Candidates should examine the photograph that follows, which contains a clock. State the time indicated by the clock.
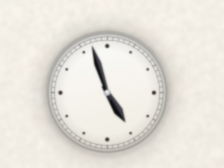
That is 4:57
